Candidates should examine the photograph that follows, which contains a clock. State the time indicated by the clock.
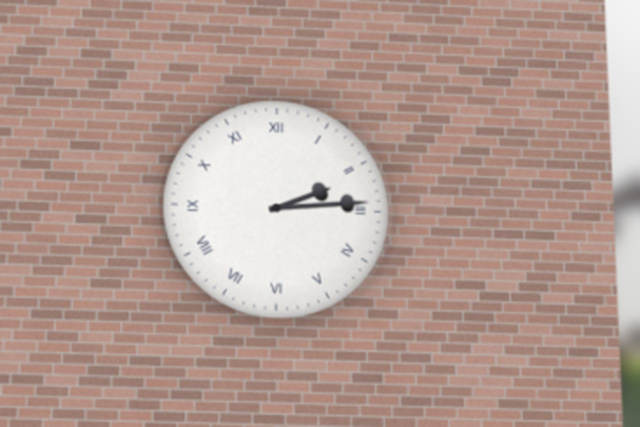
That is 2:14
